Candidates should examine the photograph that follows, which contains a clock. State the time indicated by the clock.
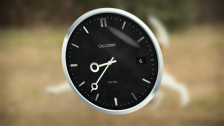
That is 8:37
